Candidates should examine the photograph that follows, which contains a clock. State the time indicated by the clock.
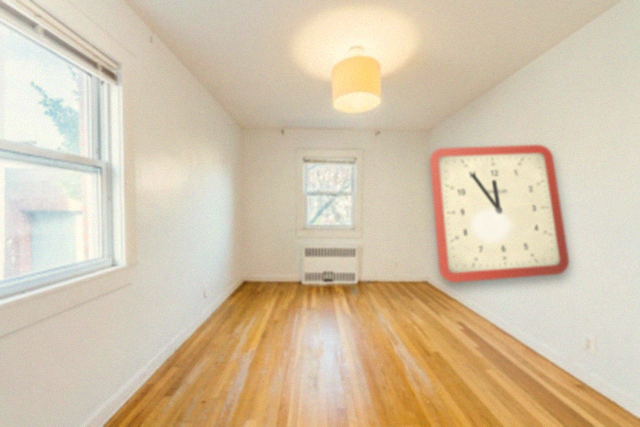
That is 11:55
